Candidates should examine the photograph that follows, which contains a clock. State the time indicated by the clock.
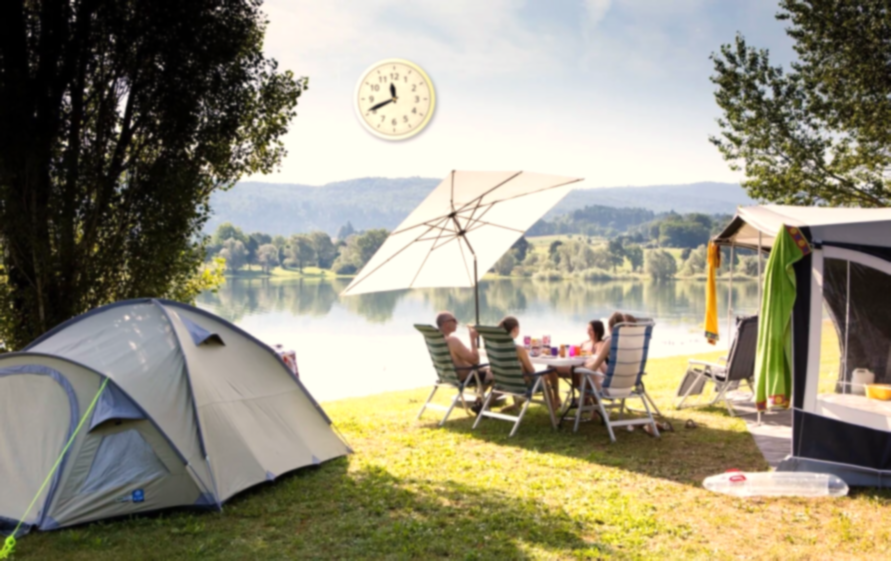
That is 11:41
